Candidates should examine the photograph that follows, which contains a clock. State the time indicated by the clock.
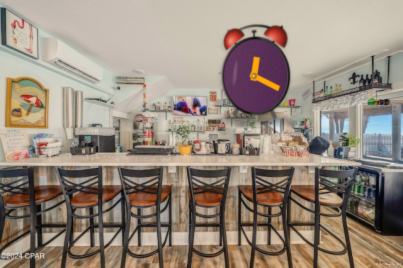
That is 12:19
